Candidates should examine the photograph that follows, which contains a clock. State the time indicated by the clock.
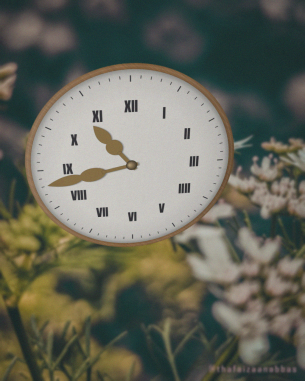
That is 10:43
